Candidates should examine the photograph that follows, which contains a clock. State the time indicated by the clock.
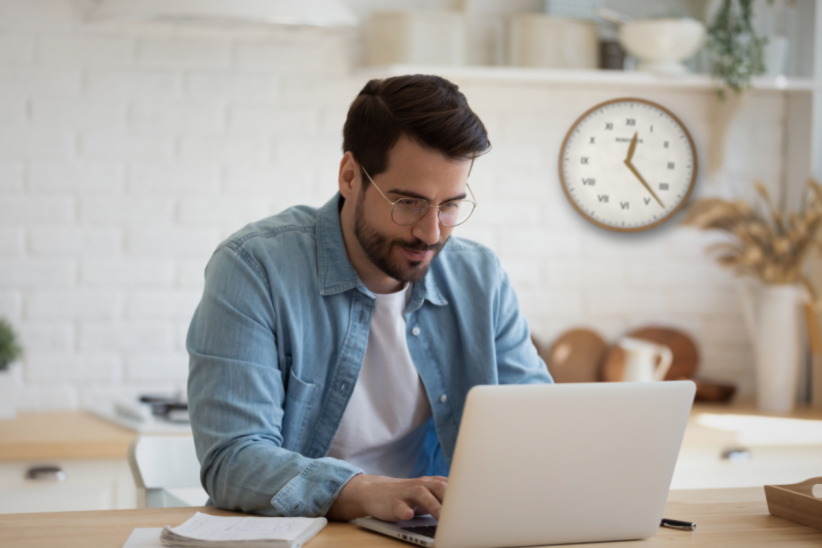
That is 12:23
